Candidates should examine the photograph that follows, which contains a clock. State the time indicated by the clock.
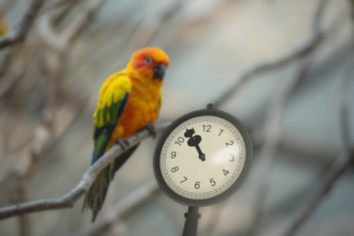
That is 10:54
